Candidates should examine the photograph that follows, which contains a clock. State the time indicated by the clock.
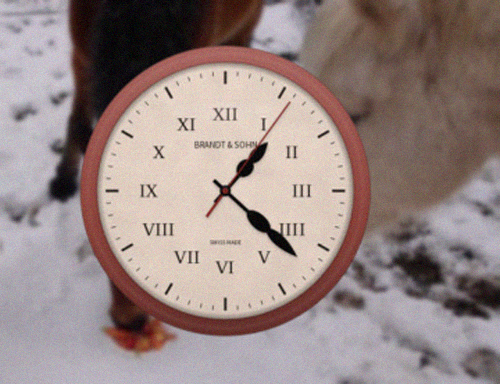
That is 1:22:06
